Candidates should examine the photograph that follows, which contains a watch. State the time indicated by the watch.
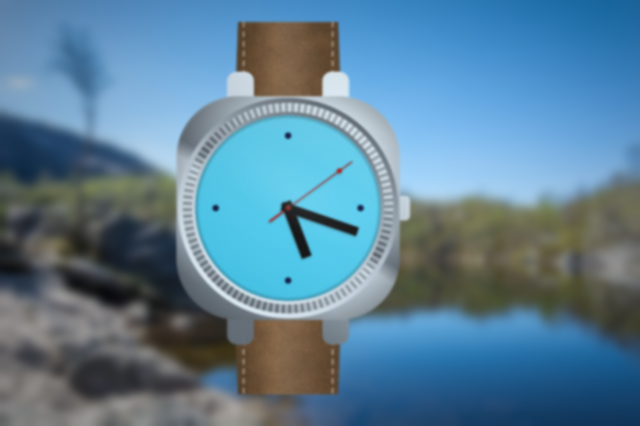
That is 5:18:09
